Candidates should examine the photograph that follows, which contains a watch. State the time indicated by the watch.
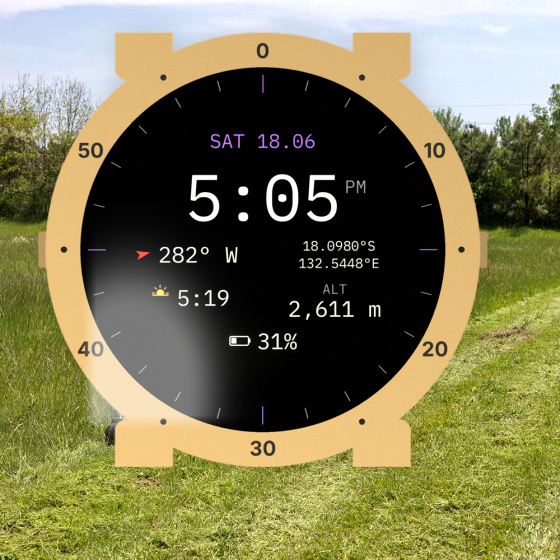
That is 5:05
